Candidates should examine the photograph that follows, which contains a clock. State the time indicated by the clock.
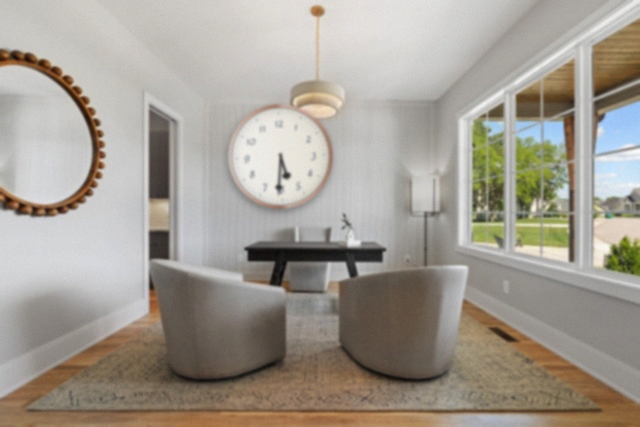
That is 5:31
